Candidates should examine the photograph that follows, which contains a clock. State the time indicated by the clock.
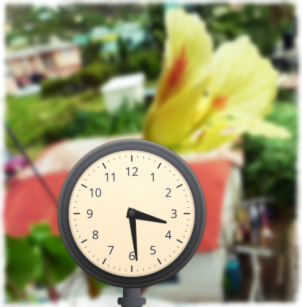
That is 3:29
